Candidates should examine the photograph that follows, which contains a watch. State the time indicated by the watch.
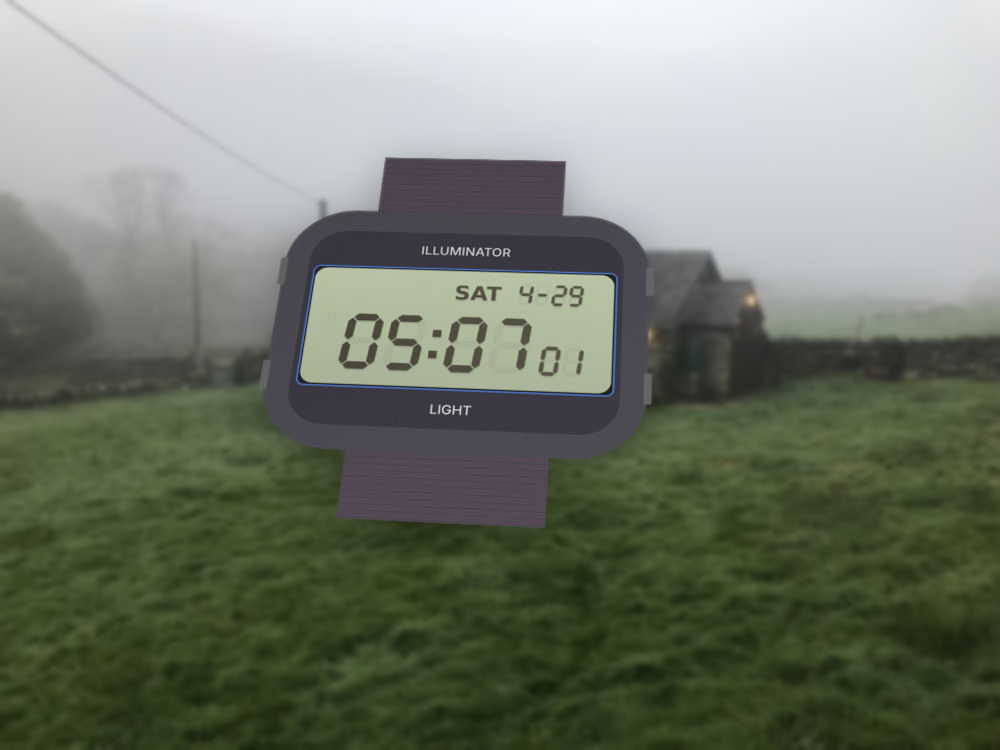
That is 5:07:01
